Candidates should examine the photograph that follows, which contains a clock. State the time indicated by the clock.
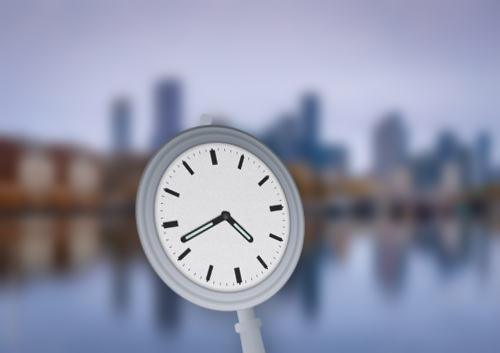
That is 4:42
